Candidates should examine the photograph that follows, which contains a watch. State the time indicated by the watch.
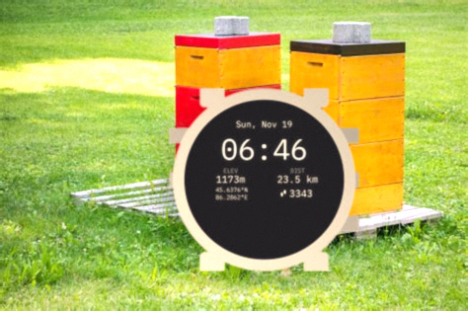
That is 6:46
